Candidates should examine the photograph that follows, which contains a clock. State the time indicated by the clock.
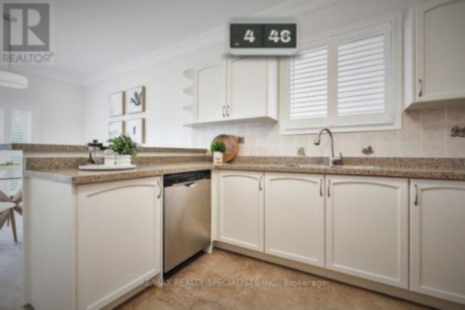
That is 4:46
